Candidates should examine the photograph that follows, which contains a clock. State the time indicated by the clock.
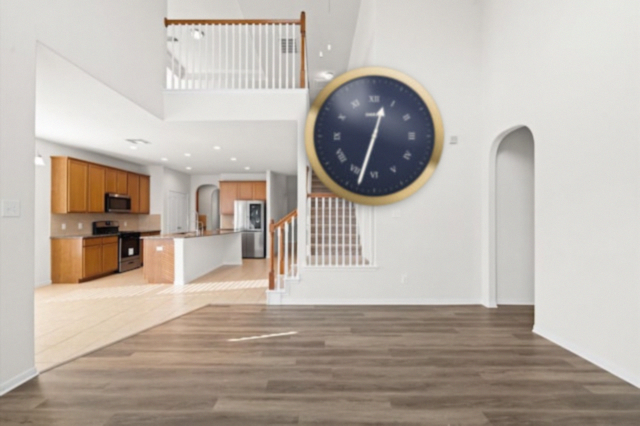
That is 12:33
